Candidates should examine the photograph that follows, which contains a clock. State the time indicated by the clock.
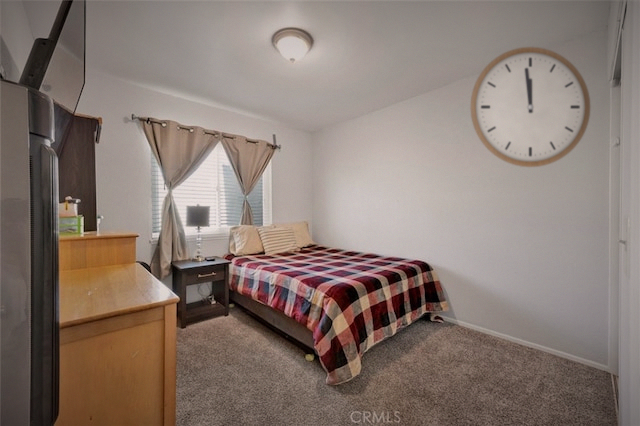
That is 11:59
